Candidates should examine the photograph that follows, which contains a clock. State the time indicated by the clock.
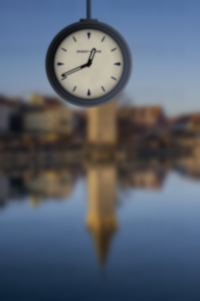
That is 12:41
